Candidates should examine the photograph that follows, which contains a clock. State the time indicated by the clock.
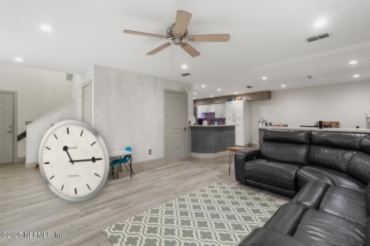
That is 11:15
